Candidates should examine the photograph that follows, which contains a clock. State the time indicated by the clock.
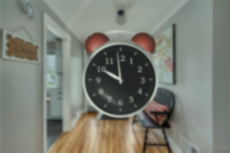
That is 9:59
